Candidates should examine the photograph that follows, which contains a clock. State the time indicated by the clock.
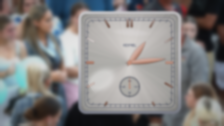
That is 1:14
